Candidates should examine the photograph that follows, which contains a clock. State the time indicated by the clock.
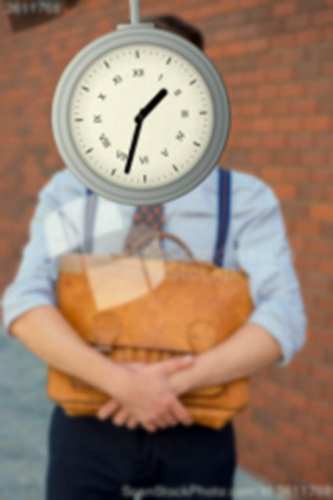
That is 1:33
